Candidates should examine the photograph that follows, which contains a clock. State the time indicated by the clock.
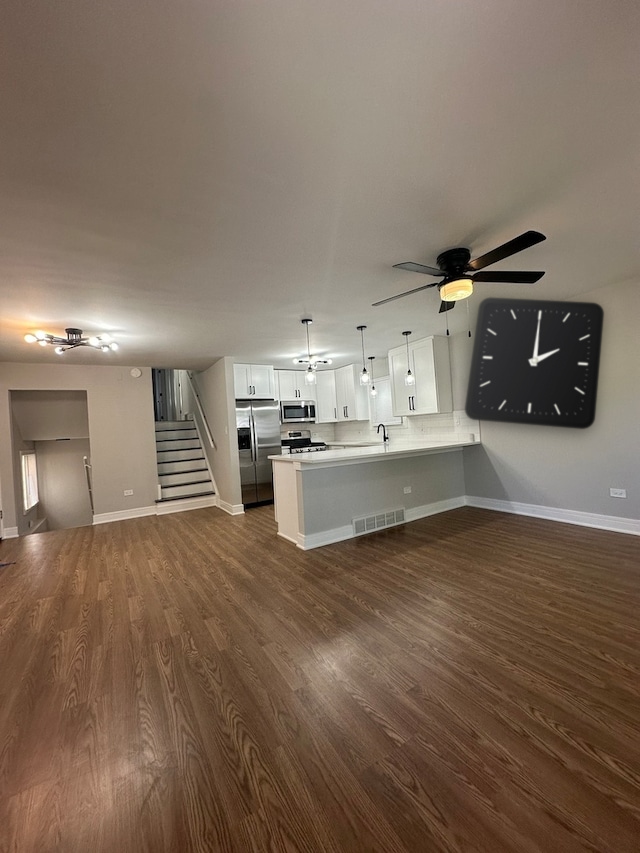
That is 2:00
